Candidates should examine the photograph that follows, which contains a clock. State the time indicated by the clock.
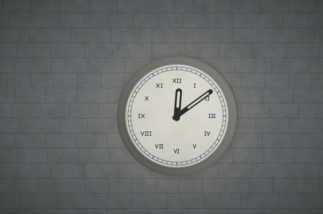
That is 12:09
